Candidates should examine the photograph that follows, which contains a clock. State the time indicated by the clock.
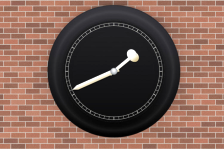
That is 1:41
